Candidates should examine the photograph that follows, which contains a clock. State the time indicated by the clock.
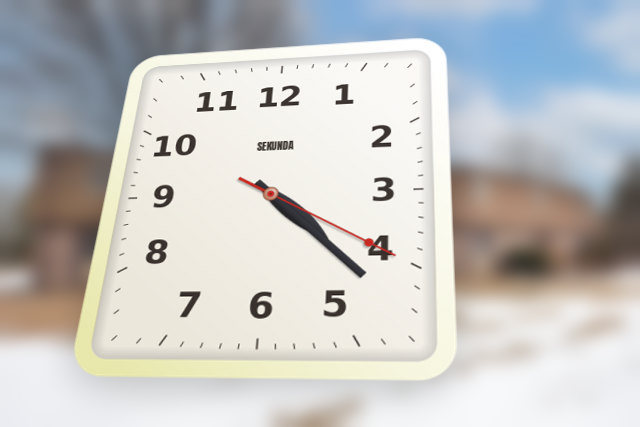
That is 4:22:20
